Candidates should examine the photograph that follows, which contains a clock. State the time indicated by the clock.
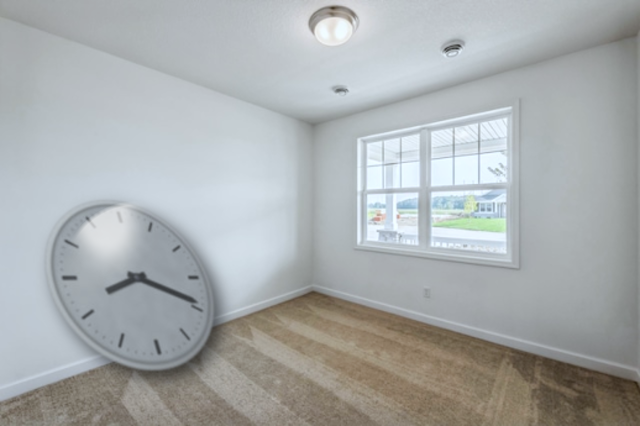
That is 8:19
